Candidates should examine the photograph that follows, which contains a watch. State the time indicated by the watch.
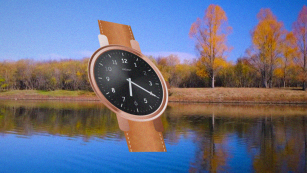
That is 6:20
